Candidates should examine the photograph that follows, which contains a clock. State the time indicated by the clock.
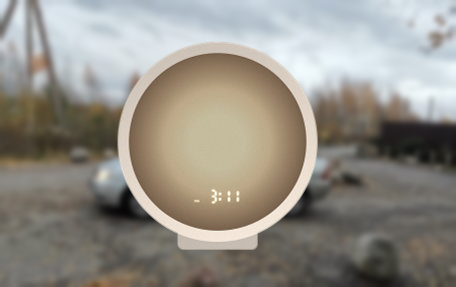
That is 3:11
